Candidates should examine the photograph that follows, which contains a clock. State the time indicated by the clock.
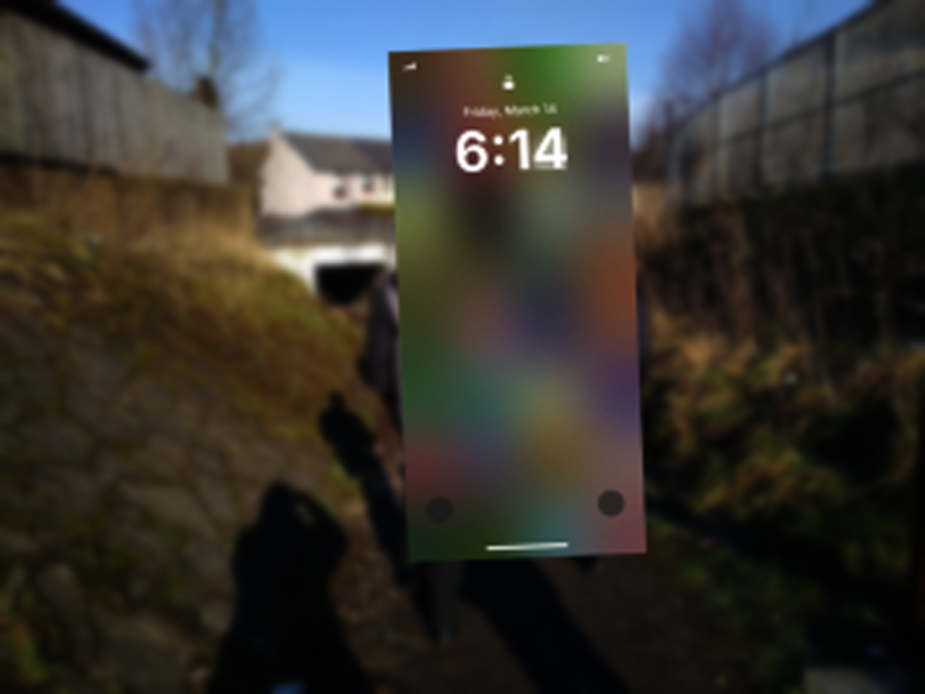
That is 6:14
